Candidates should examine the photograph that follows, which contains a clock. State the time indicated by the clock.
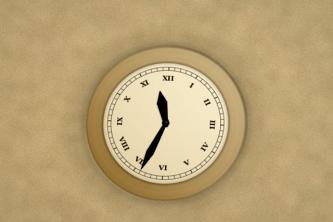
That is 11:34
